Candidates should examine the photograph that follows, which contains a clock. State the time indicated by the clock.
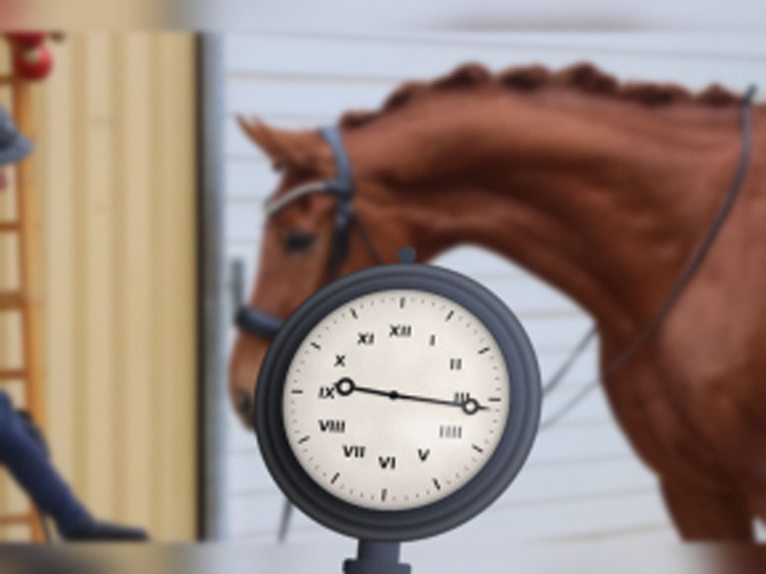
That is 9:16
